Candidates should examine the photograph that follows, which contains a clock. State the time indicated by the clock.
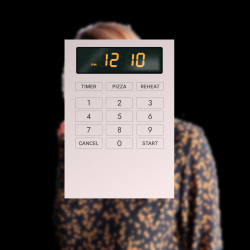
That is 12:10
